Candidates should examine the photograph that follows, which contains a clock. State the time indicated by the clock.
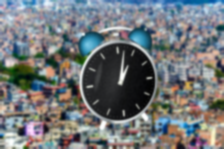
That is 1:02
